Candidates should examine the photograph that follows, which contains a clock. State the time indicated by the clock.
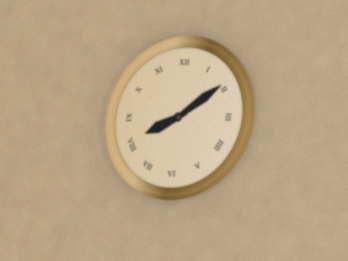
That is 8:09
